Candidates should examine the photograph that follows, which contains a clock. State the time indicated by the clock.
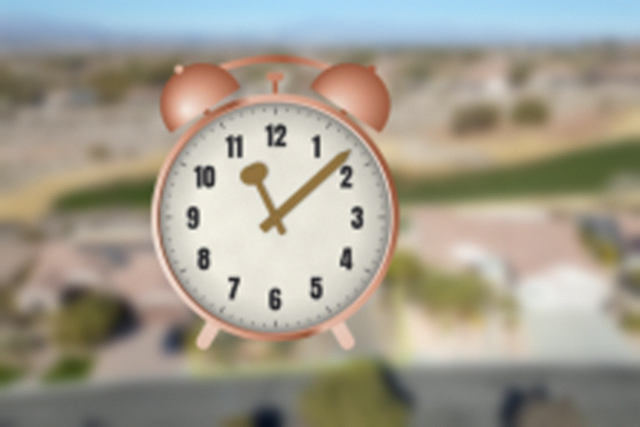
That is 11:08
